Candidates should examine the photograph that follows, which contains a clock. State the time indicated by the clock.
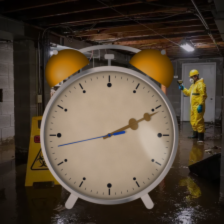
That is 2:10:43
